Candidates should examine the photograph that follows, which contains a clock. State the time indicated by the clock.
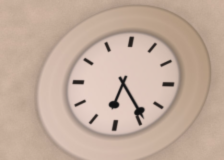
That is 6:24
